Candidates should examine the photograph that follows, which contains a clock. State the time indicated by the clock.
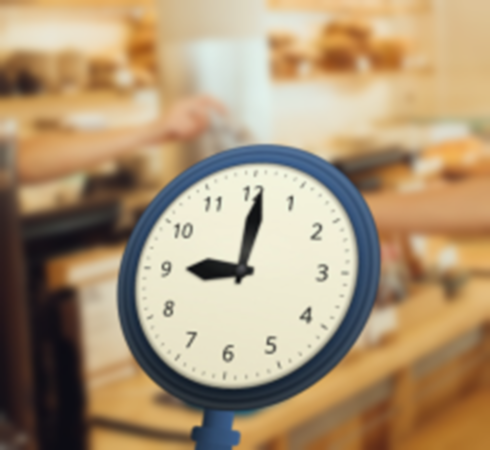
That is 9:01
